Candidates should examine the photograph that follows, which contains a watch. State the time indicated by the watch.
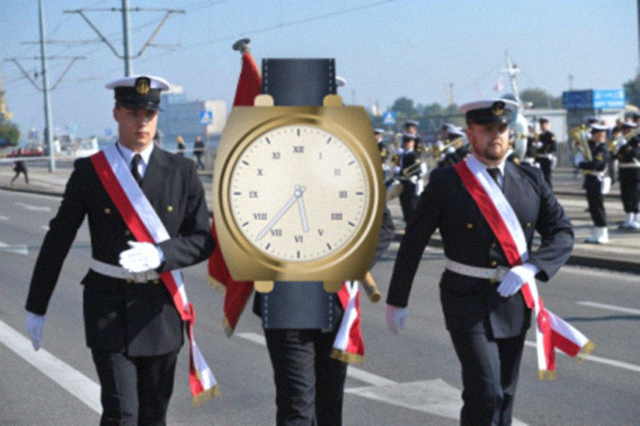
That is 5:37
